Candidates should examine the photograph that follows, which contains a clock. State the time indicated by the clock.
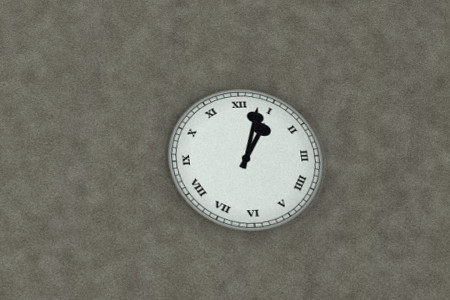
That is 1:03
